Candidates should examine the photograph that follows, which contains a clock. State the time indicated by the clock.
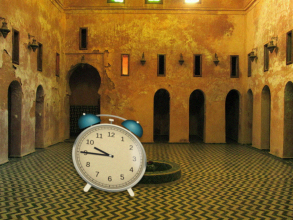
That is 9:45
